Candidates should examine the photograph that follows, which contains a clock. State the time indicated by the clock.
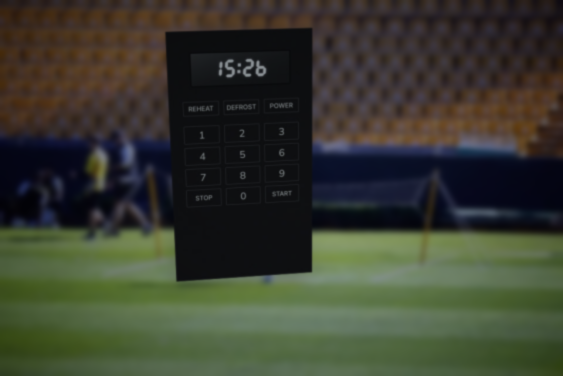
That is 15:26
